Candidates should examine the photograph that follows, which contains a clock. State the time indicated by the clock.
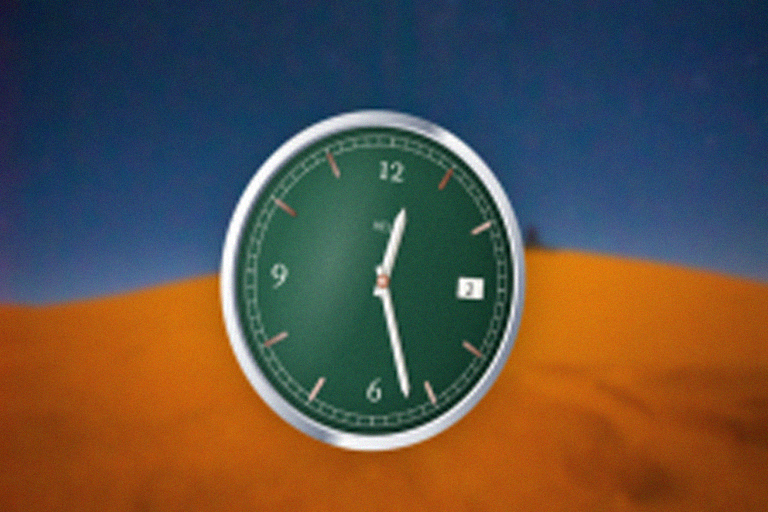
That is 12:27
